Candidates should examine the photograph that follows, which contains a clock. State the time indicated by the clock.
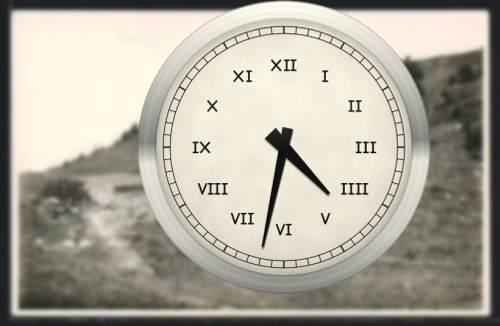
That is 4:32
